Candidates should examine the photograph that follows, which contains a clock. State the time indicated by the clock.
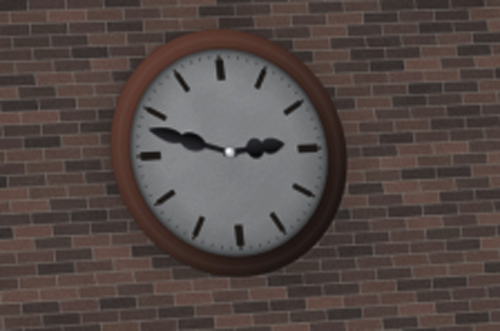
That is 2:48
